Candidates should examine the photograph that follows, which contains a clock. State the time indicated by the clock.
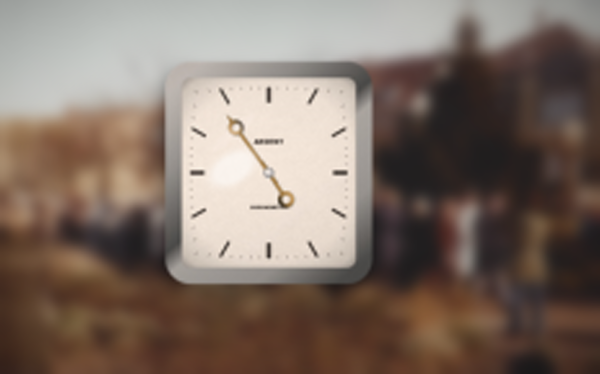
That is 4:54
